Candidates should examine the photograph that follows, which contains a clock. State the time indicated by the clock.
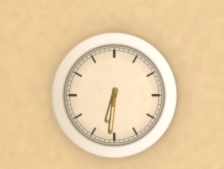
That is 6:31
